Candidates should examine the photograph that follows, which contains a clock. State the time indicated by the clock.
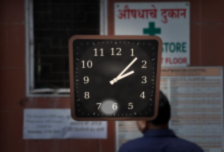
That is 2:07
